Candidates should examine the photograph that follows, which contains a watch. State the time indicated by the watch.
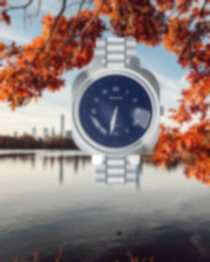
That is 6:32
